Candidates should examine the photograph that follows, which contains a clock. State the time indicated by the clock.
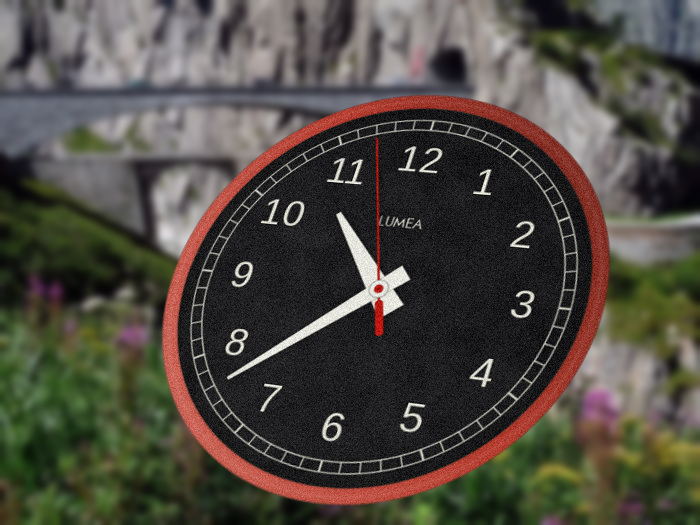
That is 10:37:57
